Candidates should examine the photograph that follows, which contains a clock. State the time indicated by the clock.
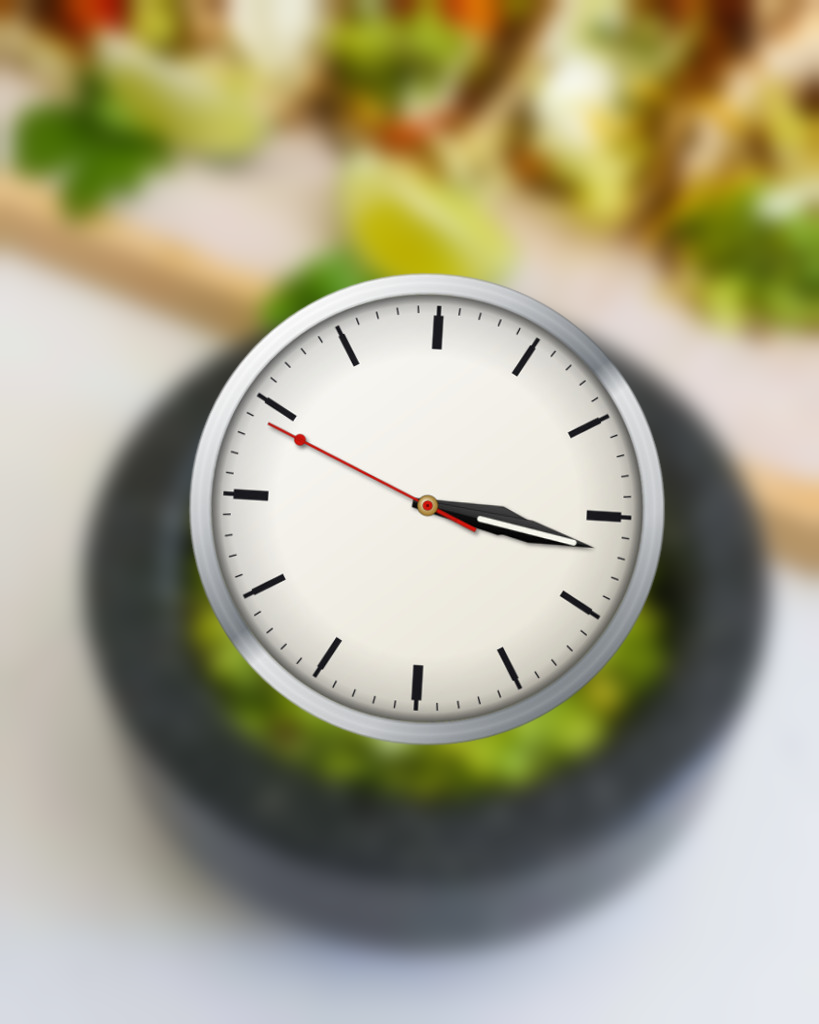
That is 3:16:49
